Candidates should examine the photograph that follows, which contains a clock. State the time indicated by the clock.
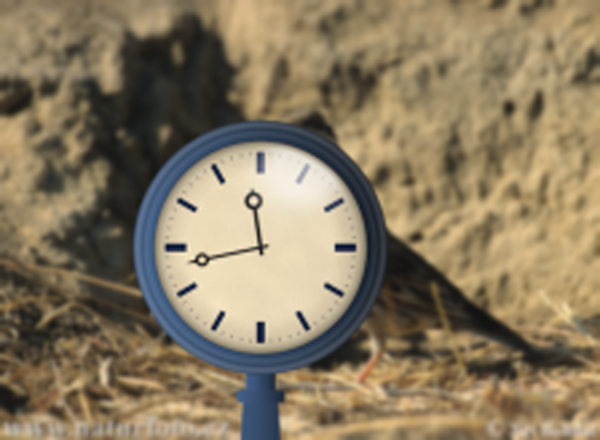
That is 11:43
